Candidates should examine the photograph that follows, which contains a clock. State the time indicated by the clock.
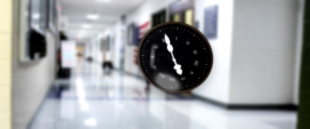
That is 6:01
